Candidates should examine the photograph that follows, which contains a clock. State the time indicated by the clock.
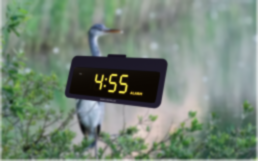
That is 4:55
